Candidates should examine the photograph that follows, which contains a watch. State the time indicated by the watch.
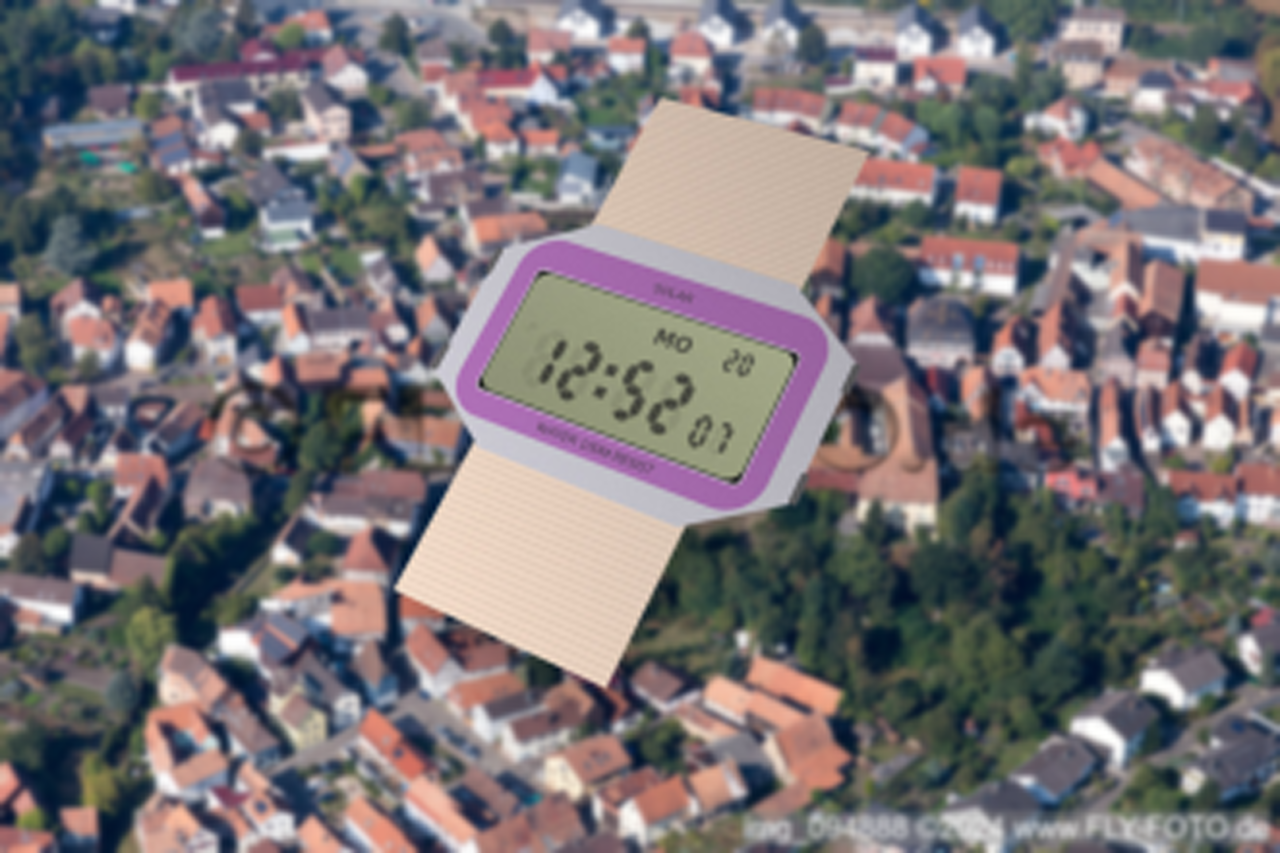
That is 12:52:07
